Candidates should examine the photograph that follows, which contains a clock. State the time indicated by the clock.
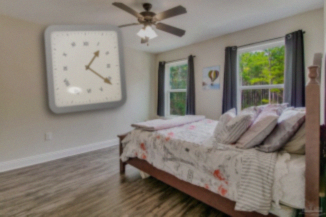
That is 1:21
